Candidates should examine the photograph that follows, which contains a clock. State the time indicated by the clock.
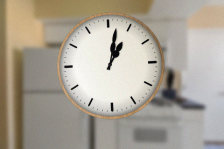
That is 1:02
